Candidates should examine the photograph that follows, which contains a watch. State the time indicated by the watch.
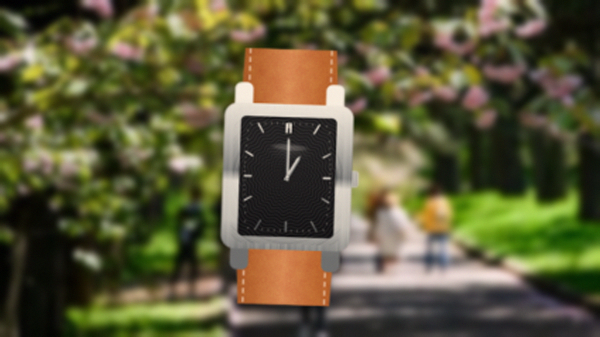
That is 1:00
